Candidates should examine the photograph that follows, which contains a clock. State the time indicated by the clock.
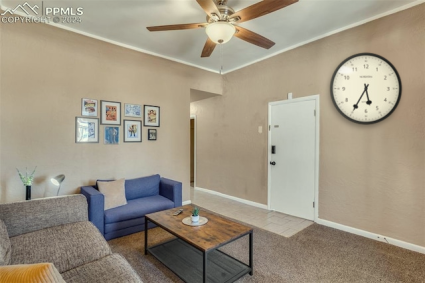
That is 5:35
